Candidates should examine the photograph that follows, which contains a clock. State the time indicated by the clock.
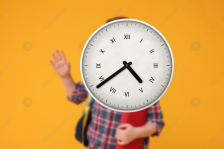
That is 4:39
